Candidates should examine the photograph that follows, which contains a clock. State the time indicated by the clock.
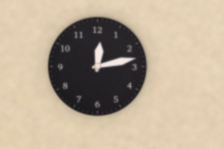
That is 12:13
